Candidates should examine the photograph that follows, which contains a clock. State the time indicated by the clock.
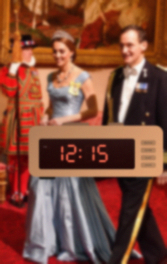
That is 12:15
